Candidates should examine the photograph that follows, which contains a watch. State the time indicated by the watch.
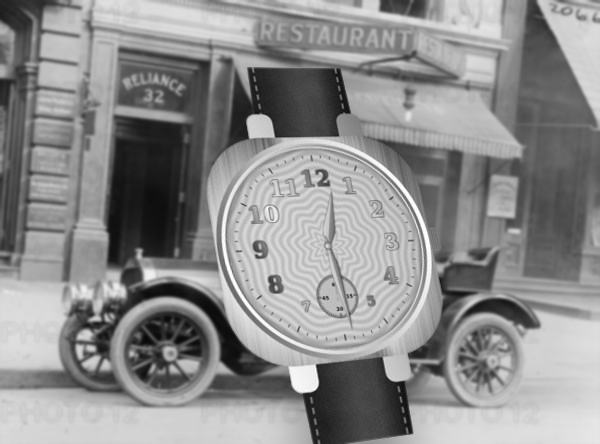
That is 12:29
